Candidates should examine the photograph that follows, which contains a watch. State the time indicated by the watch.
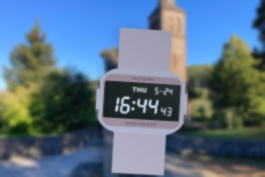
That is 16:44
